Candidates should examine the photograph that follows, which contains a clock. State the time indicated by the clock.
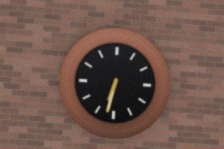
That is 6:32
